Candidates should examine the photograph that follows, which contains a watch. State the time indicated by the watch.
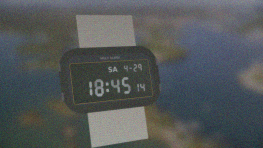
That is 18:45:14
